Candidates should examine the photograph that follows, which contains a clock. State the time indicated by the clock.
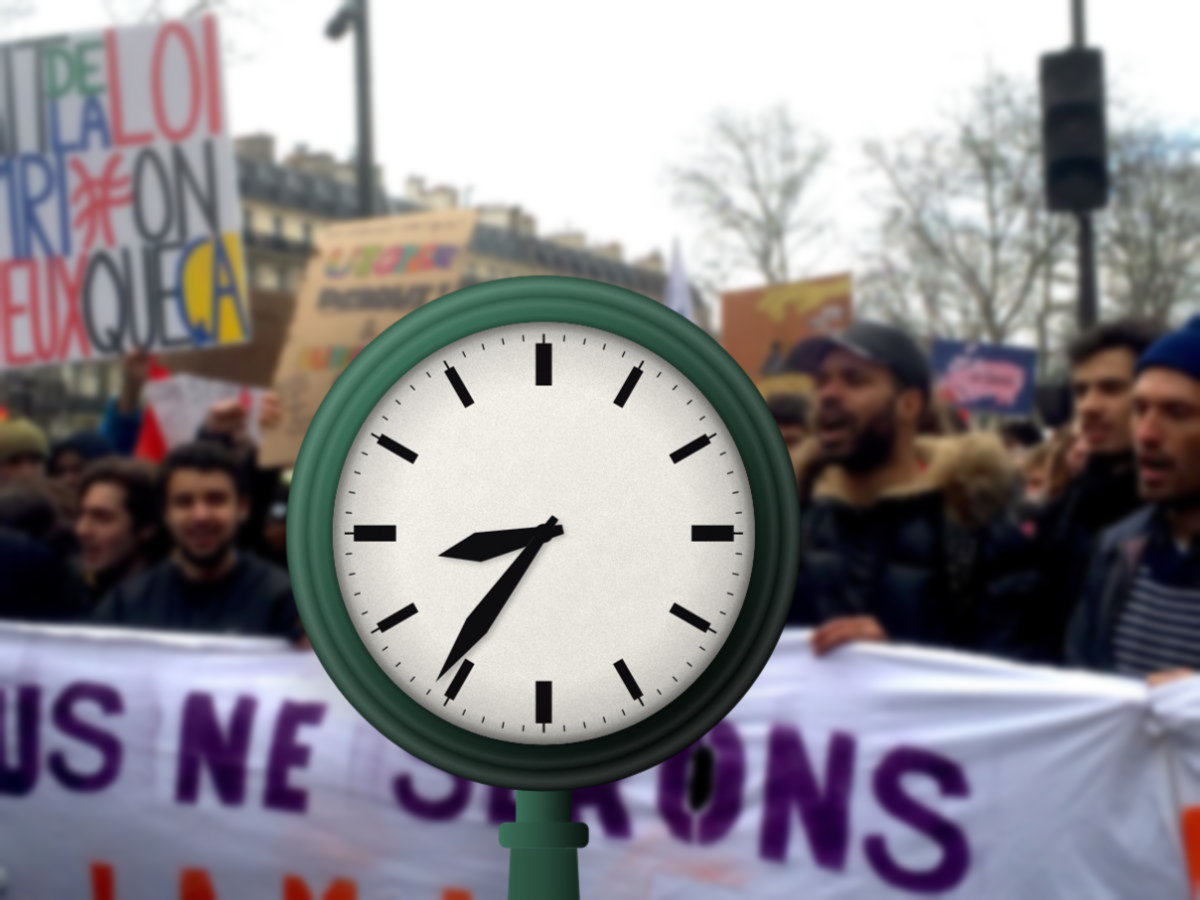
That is 8:36
